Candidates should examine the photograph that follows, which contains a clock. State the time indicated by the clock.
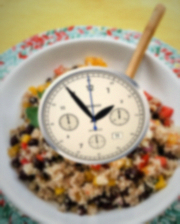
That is 1:55
